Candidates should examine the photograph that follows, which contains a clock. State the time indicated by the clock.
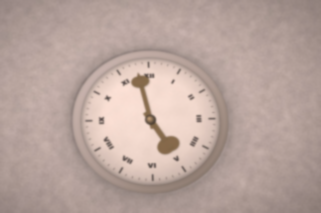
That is 4:58
